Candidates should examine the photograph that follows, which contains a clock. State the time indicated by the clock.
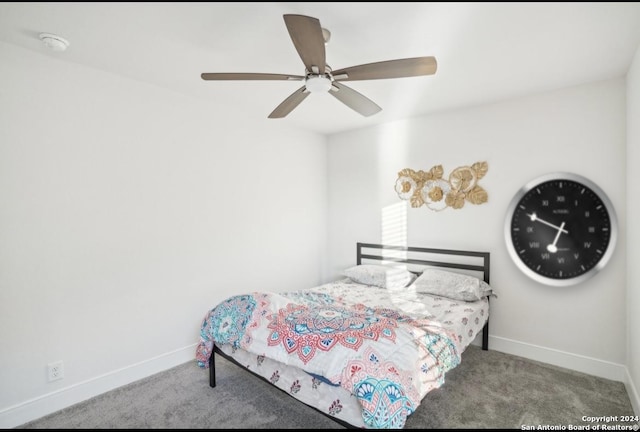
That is 6:49
